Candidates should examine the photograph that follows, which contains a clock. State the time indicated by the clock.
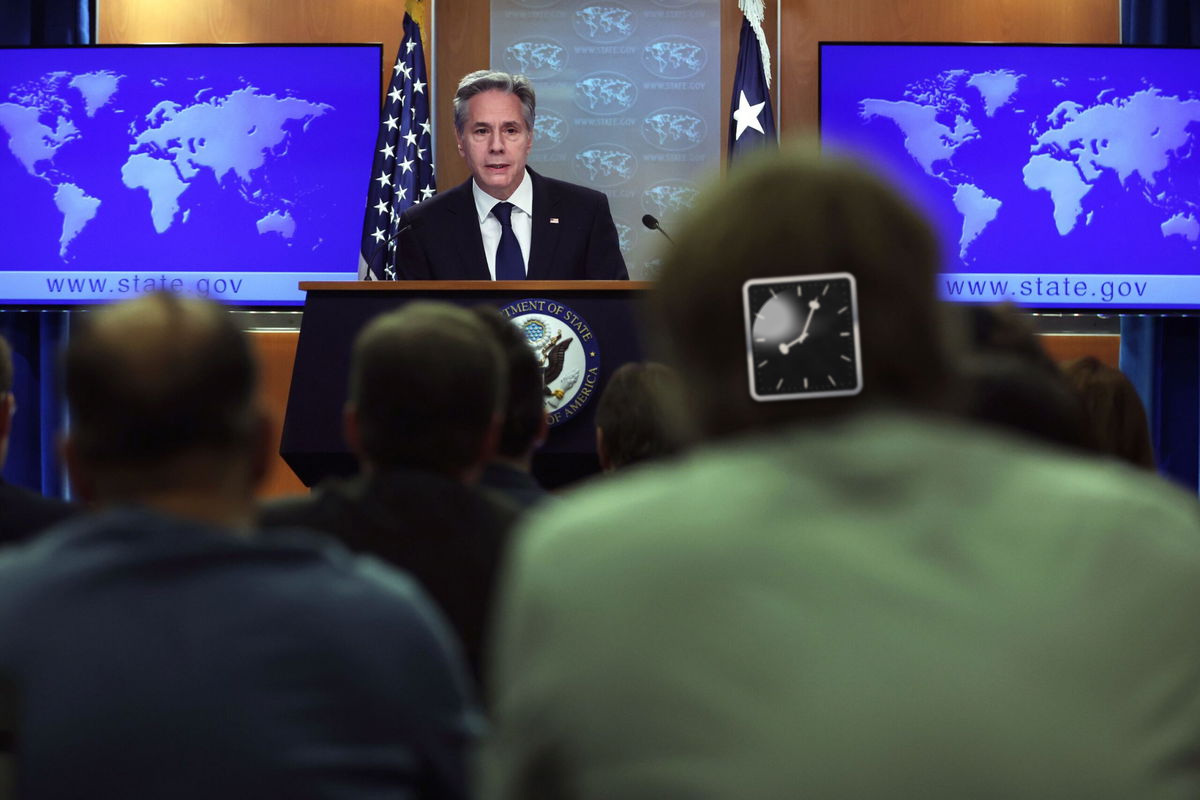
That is 8:04
